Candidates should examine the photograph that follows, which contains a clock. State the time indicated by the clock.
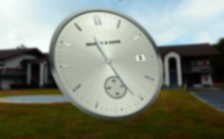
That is 11:26
